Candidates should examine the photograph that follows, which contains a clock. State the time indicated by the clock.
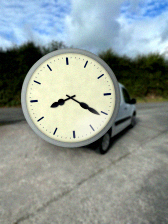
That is 8:21
